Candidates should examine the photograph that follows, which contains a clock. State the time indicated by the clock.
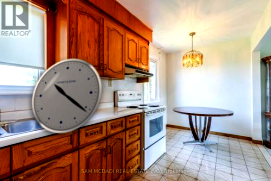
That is 10:21
